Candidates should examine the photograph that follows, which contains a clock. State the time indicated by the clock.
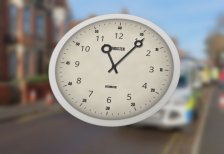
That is 11:06
